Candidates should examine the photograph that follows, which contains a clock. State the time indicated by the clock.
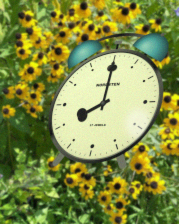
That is 8:00
